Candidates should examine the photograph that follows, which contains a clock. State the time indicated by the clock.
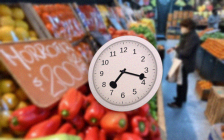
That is 7:18
